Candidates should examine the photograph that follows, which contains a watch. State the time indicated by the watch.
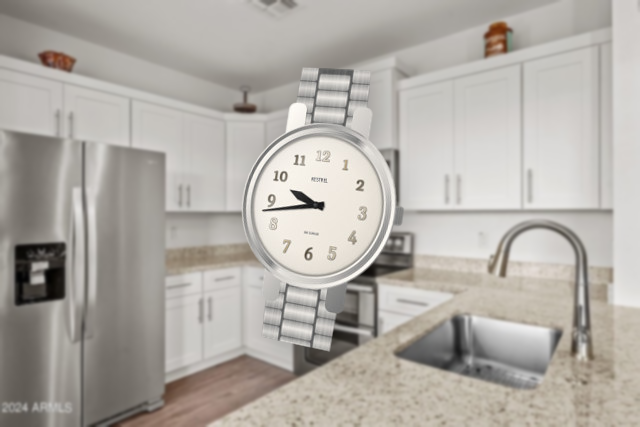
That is 9:43
